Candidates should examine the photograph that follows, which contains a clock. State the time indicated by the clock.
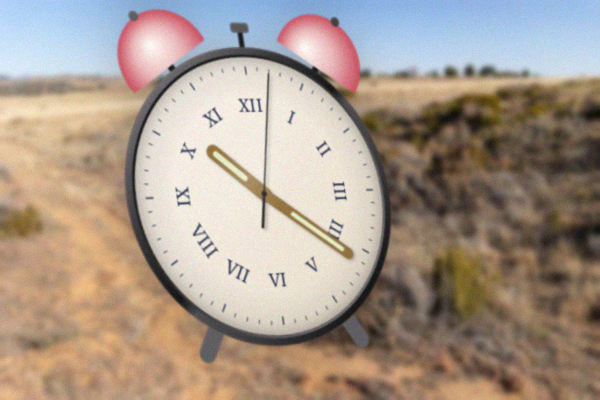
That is 10:21:02
